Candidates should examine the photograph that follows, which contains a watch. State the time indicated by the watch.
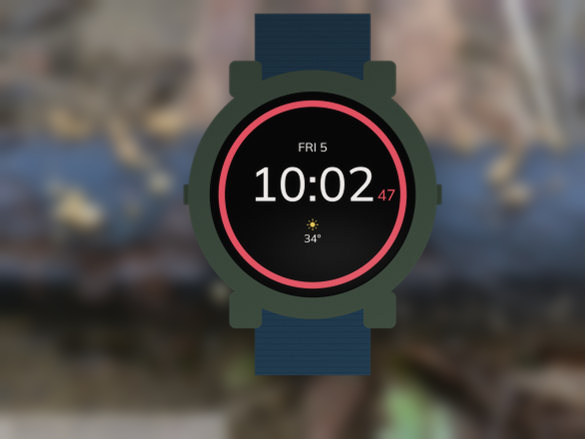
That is 10:02:47
